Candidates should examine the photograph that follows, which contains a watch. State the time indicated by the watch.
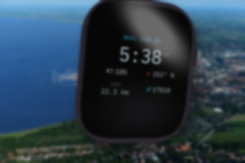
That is 5:38
